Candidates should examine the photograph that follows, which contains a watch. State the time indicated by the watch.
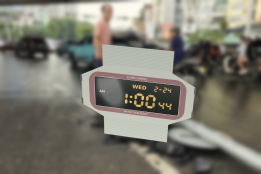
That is 1:00:44
